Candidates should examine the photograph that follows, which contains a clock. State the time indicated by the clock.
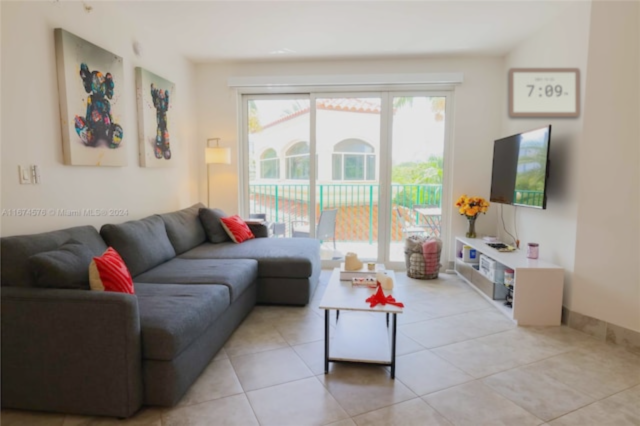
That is 7:09
